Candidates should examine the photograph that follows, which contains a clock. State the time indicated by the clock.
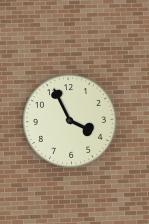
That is 3:56
